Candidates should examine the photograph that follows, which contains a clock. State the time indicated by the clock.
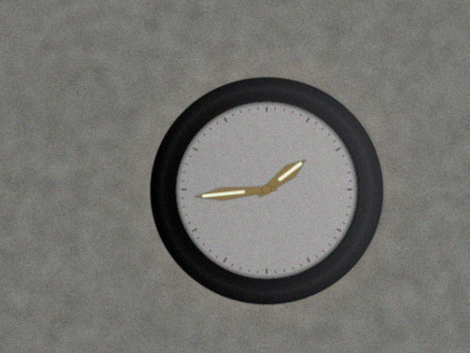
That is 1:44
